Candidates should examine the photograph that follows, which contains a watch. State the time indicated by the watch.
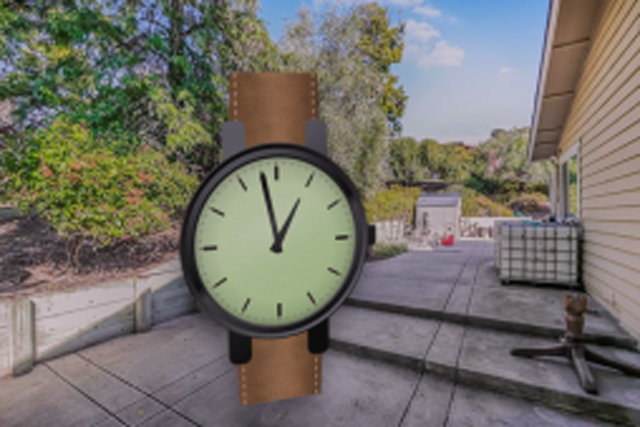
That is 12:58
